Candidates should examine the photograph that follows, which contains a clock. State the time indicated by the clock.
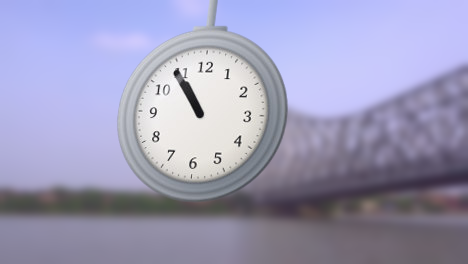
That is 10:54
